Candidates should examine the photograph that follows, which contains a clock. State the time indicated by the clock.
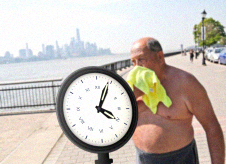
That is 4:04
